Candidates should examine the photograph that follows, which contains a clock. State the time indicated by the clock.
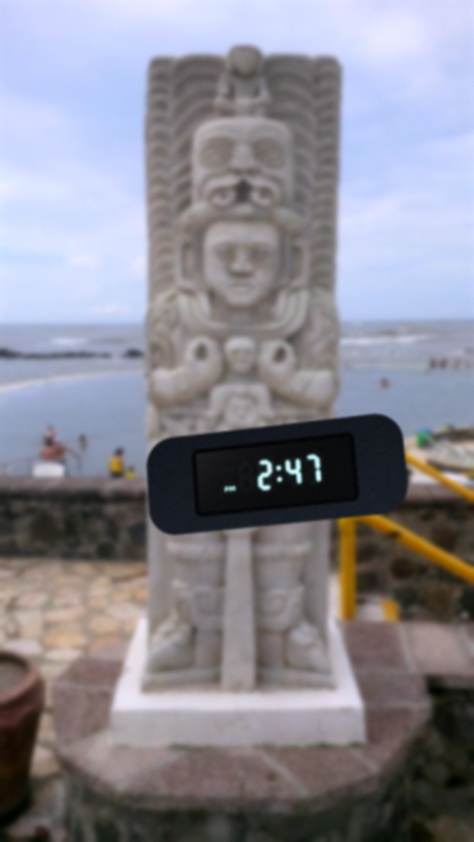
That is 2:47
